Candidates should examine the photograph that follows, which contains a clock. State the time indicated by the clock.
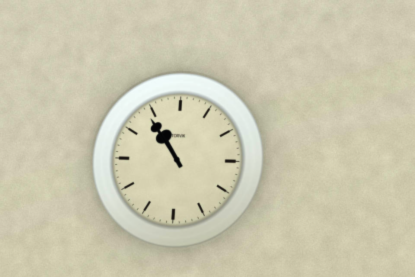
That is 10:54
